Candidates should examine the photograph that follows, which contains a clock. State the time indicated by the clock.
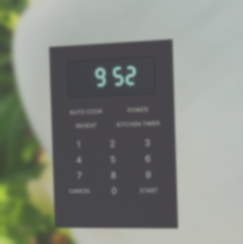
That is 9:52
